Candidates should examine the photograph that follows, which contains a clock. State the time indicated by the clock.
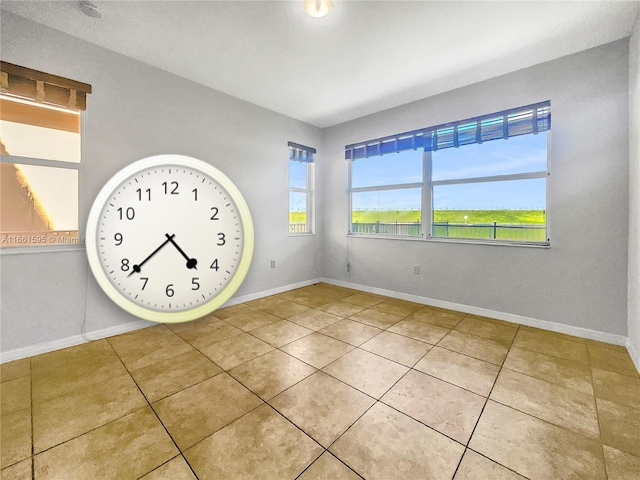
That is 4:38
